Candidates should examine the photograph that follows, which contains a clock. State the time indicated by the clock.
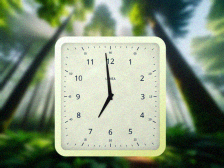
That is 6:59
